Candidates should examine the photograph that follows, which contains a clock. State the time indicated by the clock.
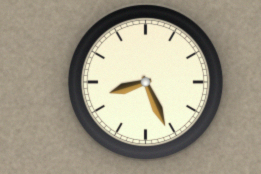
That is 8:26
